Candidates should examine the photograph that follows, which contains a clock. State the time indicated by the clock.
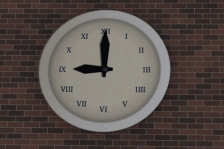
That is 9:00
